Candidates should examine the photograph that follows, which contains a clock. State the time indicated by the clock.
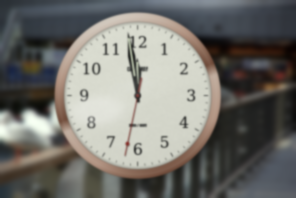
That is 11:58:32
